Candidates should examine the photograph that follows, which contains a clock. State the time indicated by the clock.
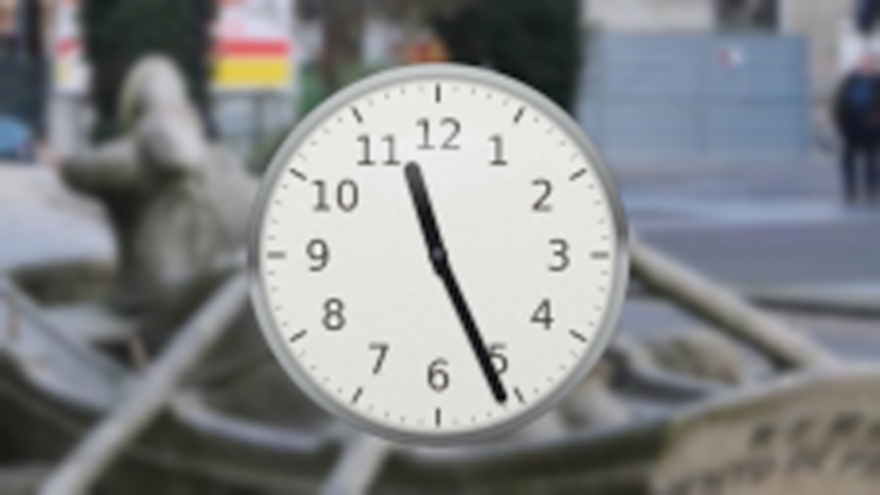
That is 11:26
